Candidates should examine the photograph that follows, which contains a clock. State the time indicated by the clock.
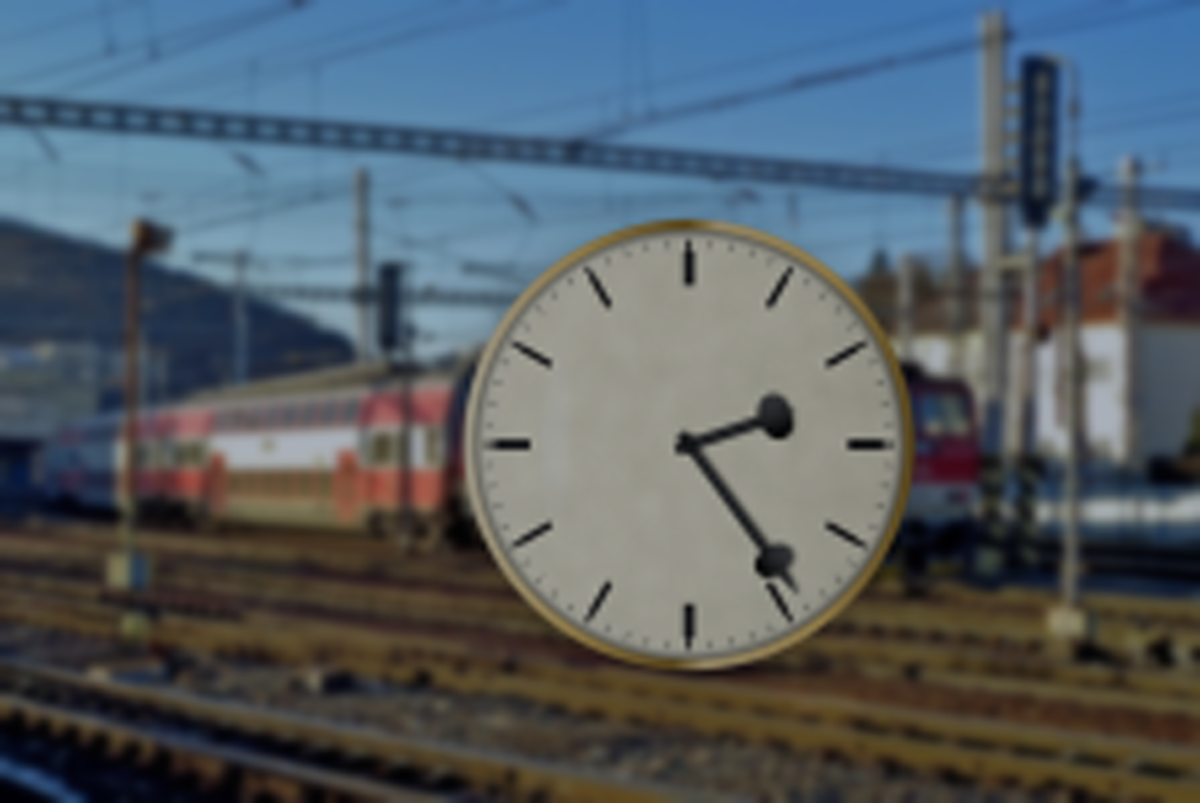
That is 2:24
